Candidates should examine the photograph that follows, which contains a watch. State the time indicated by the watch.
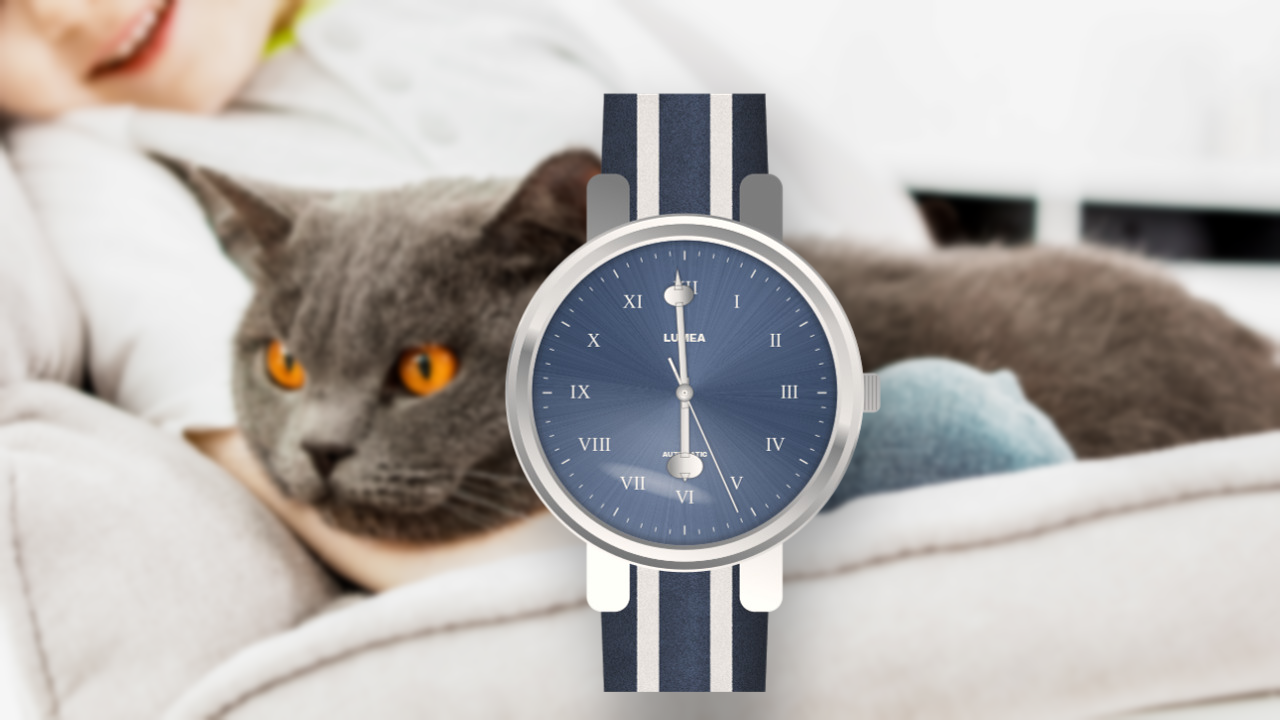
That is 5:59:26
